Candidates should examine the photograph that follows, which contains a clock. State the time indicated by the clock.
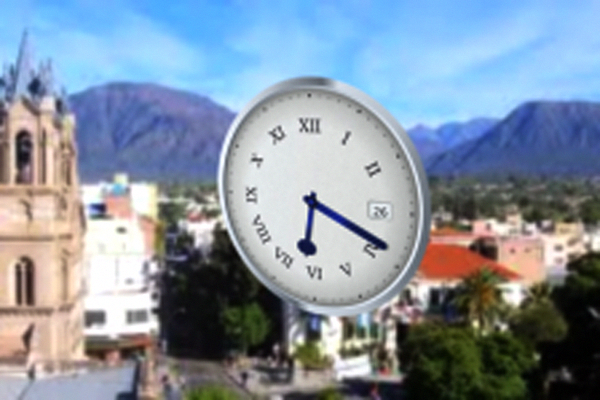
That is 6:19
